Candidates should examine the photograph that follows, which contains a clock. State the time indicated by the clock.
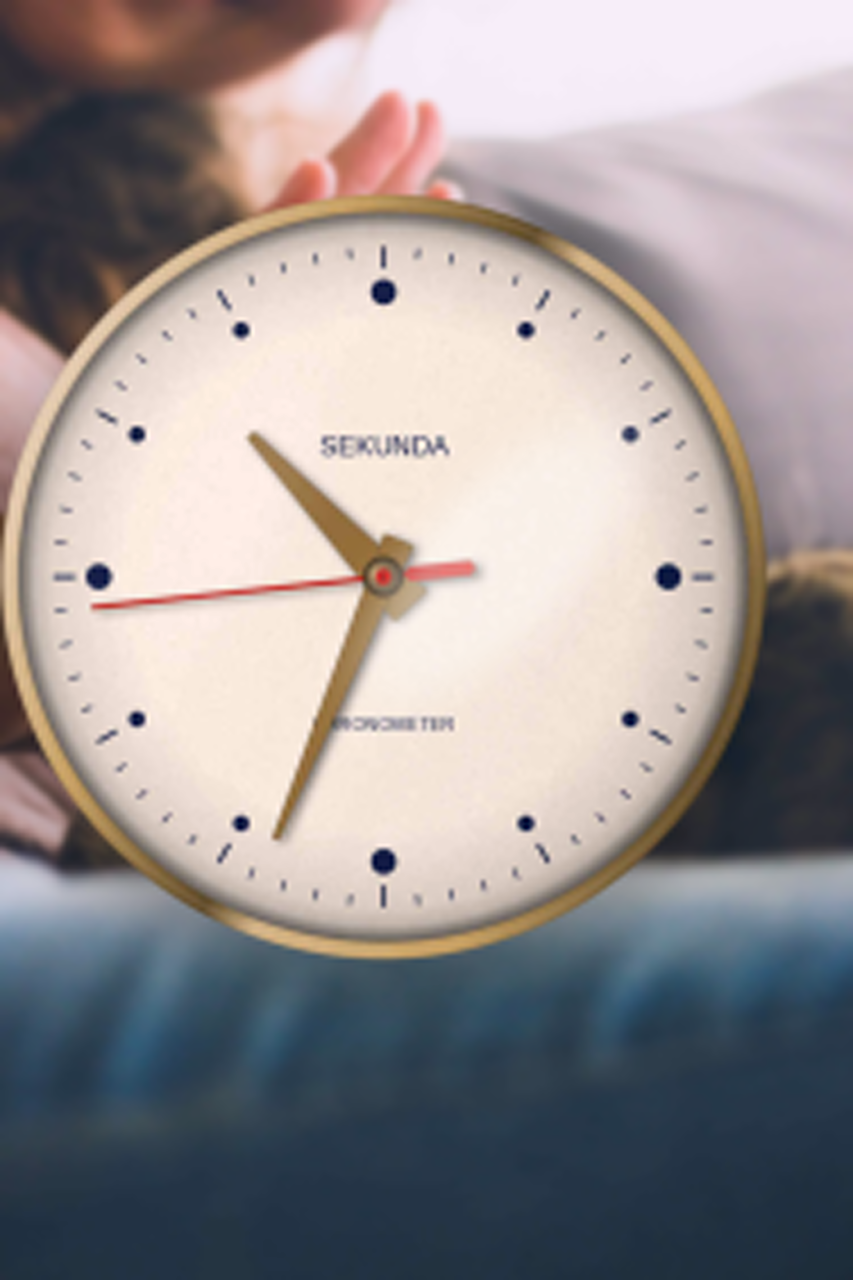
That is 10:33:44
